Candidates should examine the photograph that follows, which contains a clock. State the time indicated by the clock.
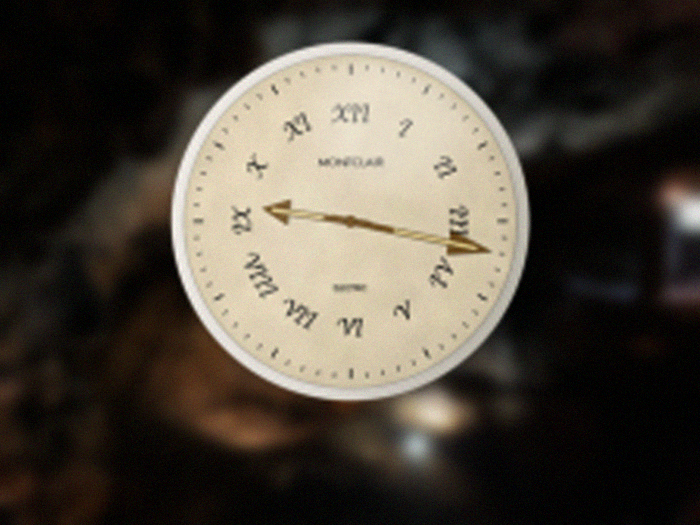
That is 9:17
